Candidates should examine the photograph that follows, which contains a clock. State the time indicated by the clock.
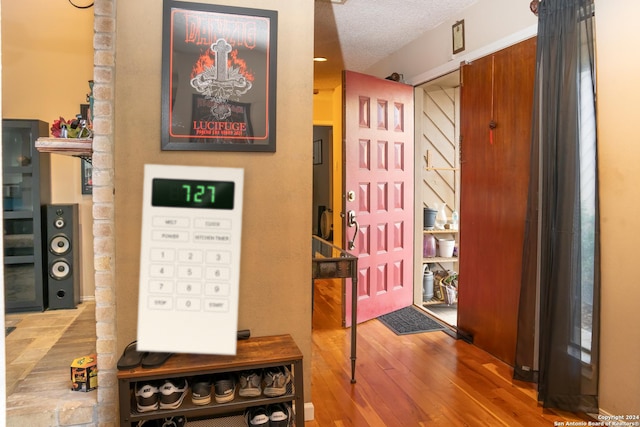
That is 7:27
